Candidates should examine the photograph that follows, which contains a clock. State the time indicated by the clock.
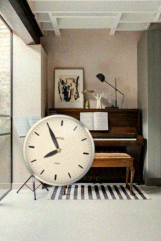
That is 7:55
